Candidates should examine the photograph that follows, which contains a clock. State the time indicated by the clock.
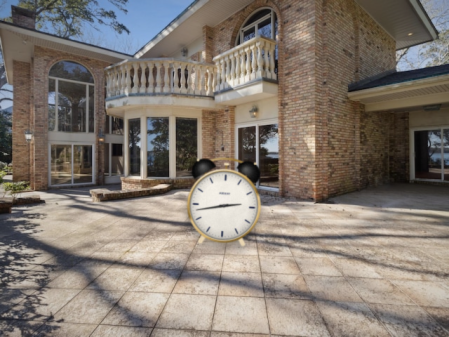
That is 2:43
